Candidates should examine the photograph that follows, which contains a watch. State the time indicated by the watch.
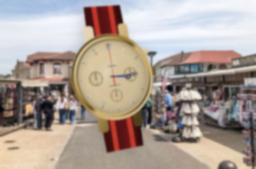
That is 3:15
